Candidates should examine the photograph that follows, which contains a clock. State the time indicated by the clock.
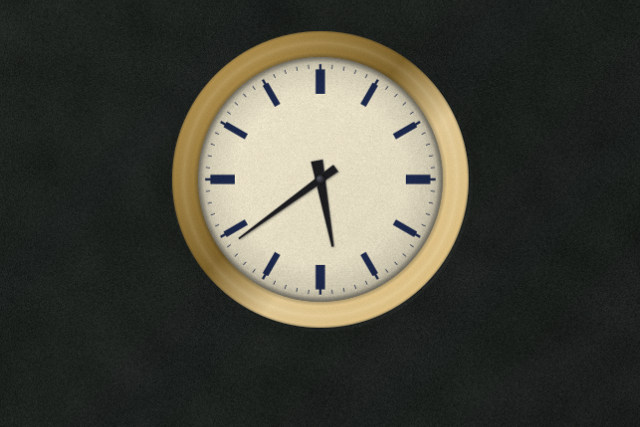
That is 5:39
